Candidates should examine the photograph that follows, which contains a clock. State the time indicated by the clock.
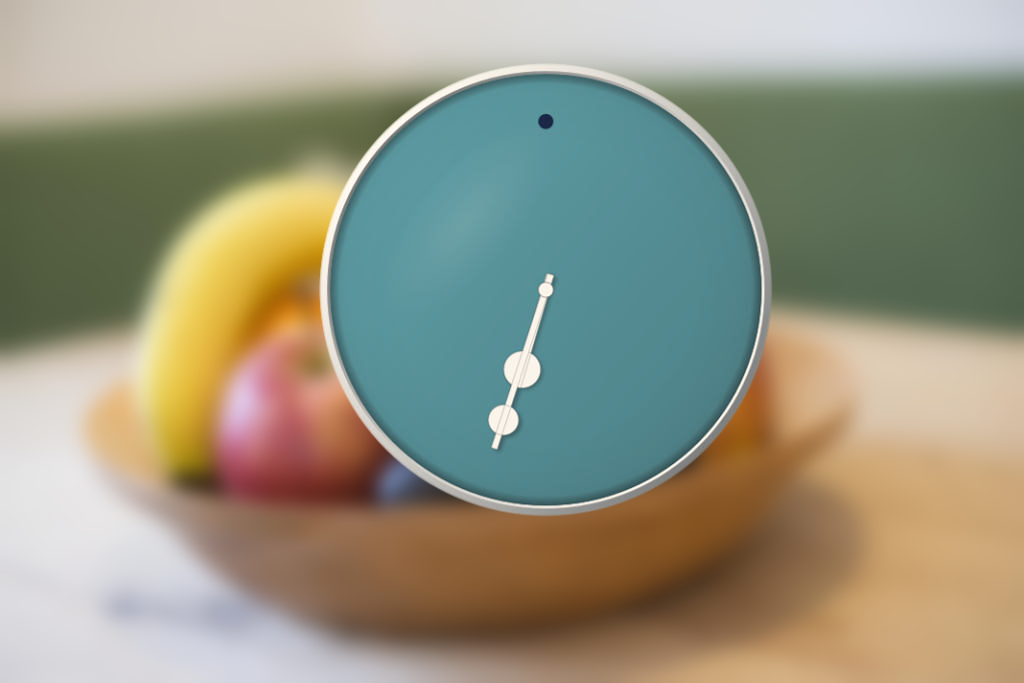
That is 6:33
